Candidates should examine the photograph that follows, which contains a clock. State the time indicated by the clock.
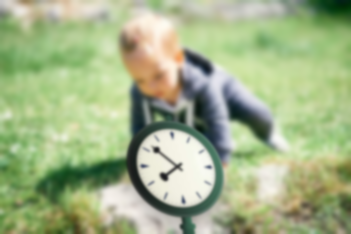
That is 7:52
